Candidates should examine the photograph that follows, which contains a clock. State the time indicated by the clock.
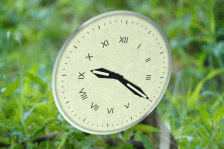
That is 9:20
